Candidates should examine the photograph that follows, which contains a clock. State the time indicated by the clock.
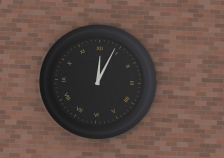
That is 12:04
